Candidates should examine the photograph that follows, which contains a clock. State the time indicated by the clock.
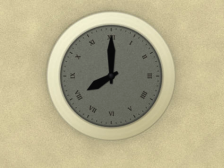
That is 8:00
